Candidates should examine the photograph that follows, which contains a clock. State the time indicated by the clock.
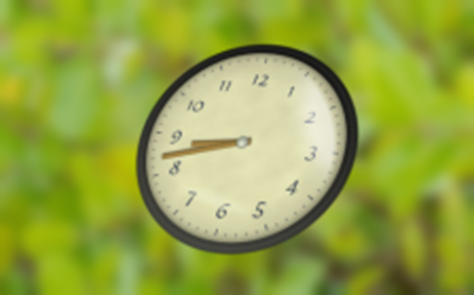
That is 8:42
